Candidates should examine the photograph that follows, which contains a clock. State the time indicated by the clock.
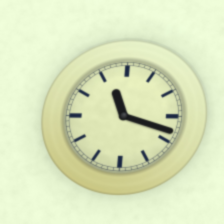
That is 11:18
